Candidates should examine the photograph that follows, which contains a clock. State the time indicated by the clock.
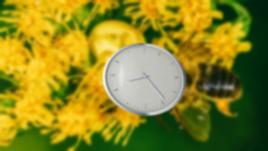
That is 8:24
